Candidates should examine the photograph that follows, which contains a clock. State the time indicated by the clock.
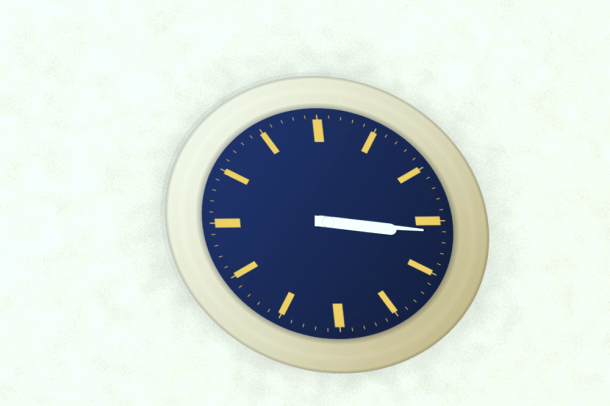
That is 3:16
